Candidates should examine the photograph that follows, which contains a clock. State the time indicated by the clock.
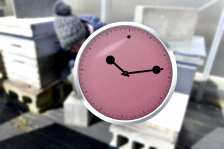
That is 10:13
